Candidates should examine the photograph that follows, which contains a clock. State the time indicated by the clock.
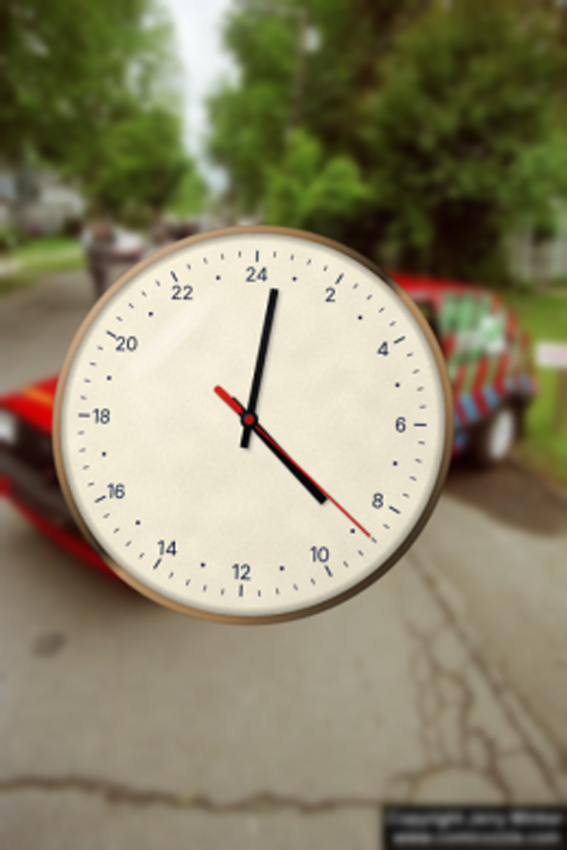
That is 9:01:22
